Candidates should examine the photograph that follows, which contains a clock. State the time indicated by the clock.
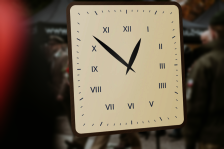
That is 12:52
